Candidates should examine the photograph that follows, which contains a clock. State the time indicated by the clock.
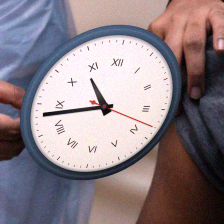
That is 10:43:18
